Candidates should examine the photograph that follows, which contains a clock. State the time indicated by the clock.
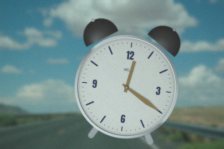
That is 12:20
